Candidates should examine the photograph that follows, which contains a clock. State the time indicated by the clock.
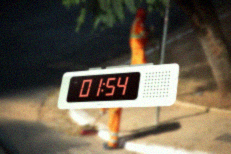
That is 1:54
